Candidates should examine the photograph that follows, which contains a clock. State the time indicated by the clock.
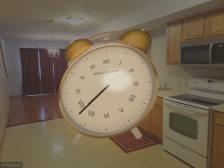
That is 7:38
